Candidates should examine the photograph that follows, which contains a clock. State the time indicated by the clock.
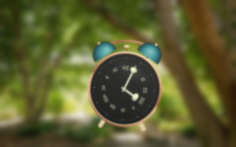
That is 4:04
